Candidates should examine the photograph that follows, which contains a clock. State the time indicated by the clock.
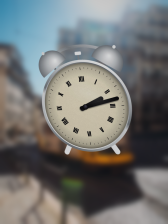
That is 2:13
